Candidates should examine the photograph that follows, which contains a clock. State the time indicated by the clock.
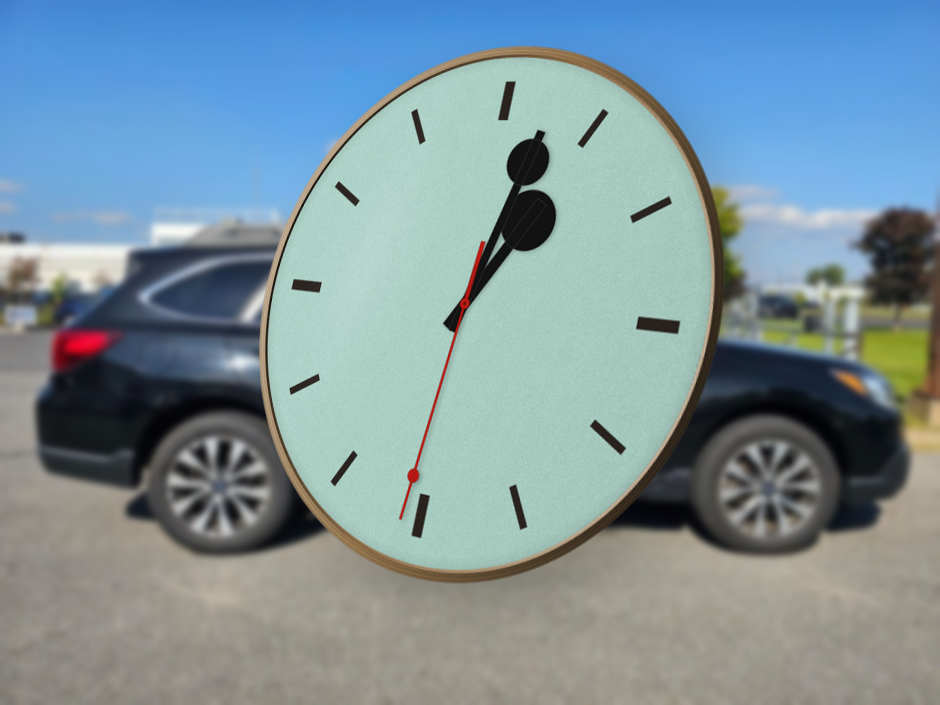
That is 1:02:31
